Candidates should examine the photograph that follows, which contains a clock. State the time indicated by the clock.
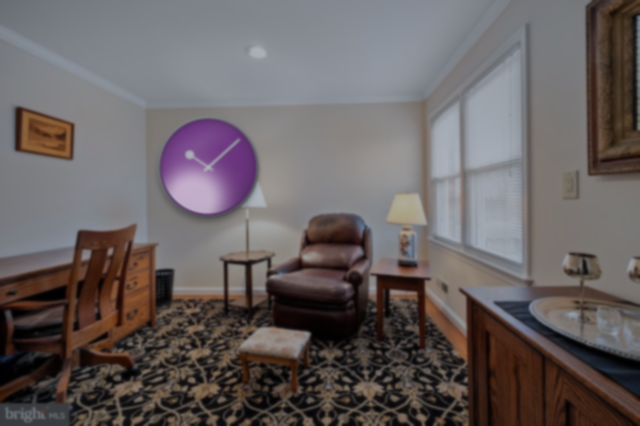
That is 10:08
